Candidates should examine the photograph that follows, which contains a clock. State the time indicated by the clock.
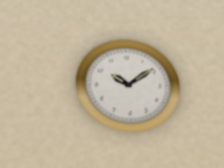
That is 10:09
